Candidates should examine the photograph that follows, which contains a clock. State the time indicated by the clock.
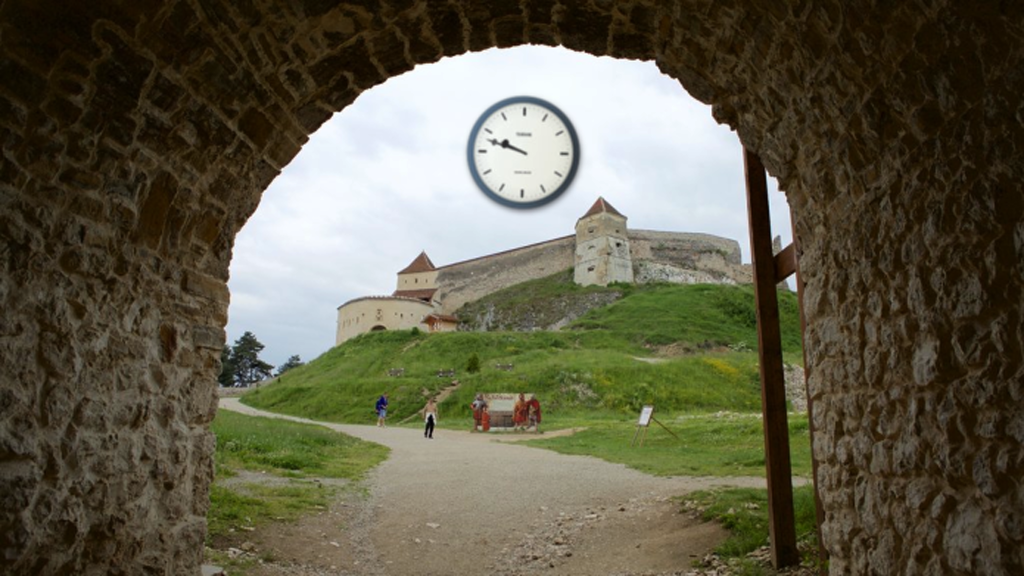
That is 9:48
